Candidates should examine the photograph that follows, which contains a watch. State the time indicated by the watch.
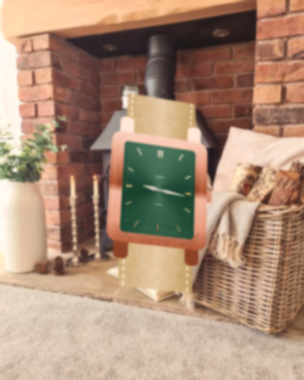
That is 9:16
